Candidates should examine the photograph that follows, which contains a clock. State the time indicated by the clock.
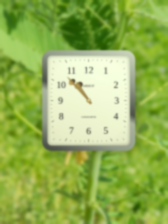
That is 10:53
